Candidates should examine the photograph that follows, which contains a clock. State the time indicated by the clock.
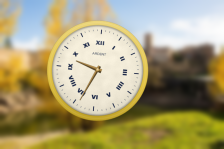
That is 9:34
